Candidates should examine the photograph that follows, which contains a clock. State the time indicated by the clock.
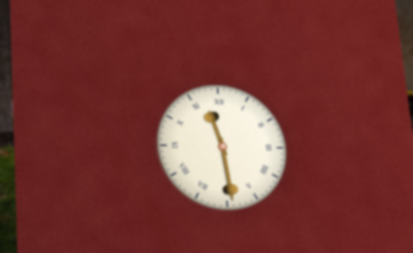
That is 11:29
